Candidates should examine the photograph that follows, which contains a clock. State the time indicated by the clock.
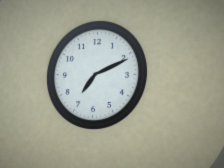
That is 7:11
